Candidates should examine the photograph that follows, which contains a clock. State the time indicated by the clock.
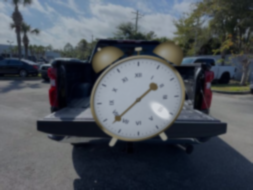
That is 1:38
